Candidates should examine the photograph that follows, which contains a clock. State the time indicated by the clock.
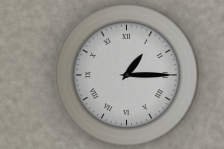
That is 1:15
